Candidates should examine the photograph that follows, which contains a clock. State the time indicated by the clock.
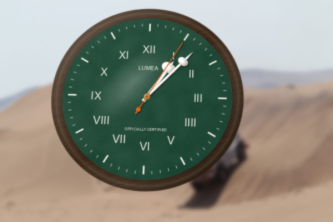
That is 1:07:05
